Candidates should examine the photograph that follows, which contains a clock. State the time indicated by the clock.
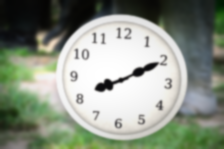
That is 8:10
